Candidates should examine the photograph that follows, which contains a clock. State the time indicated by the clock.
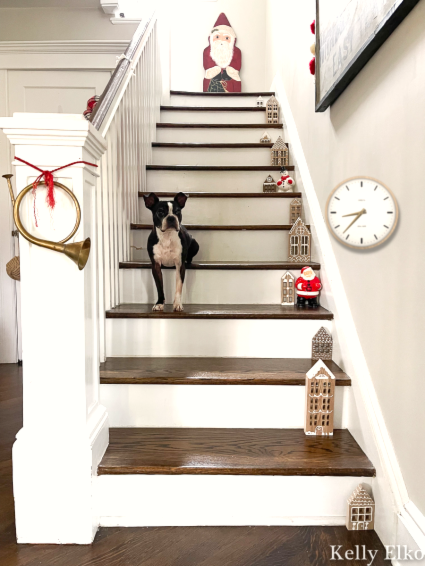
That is 8:37
